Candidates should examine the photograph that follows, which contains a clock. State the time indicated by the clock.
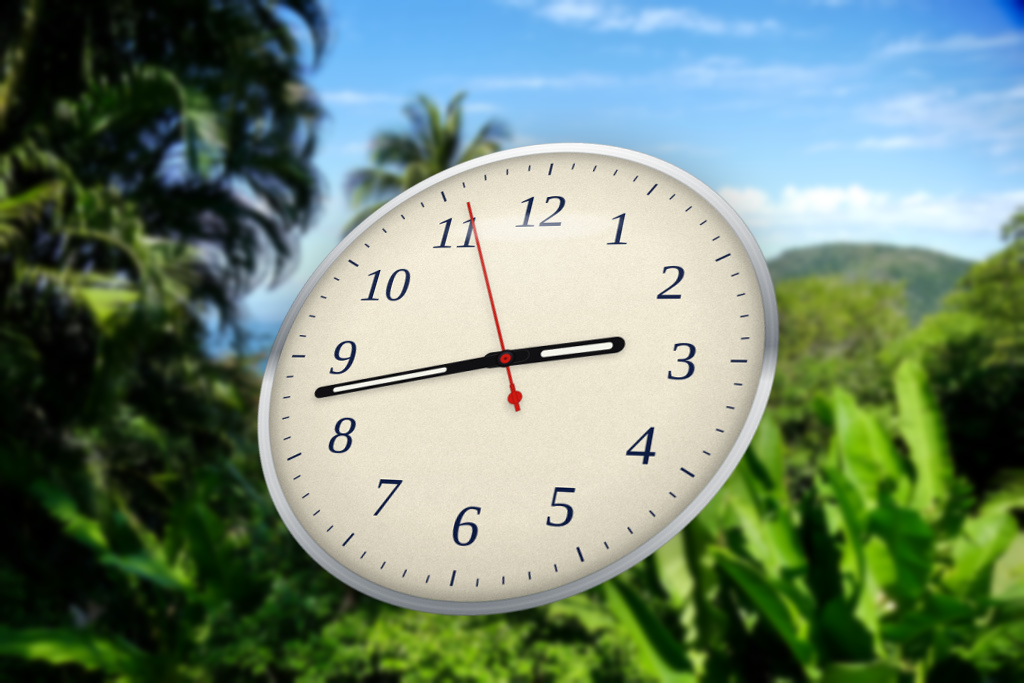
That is 2:42:56
